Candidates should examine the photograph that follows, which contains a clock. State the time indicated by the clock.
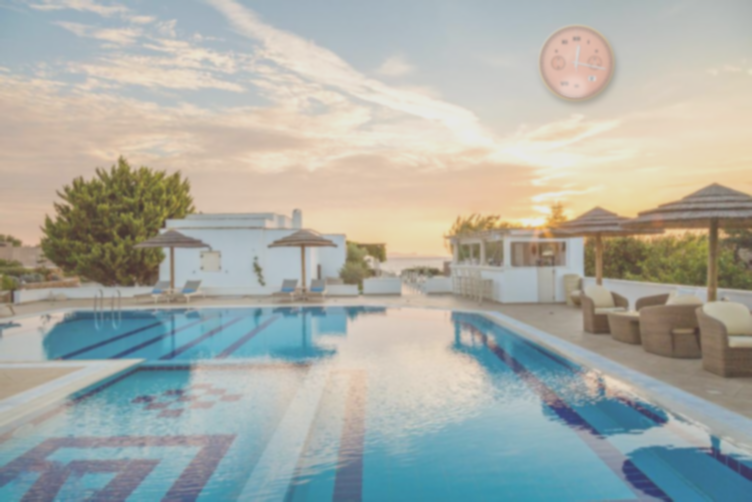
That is 12:17
